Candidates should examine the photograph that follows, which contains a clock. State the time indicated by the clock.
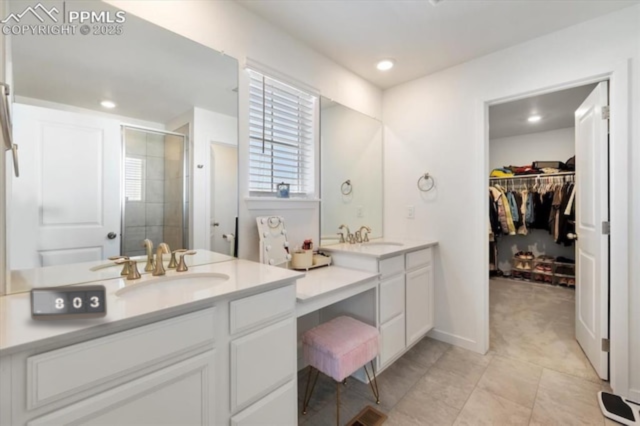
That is 8:03
